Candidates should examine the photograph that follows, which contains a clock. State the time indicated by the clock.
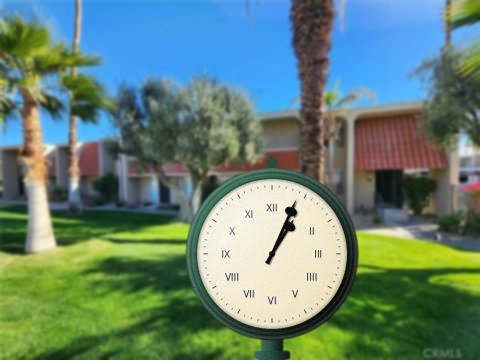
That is 1:04
